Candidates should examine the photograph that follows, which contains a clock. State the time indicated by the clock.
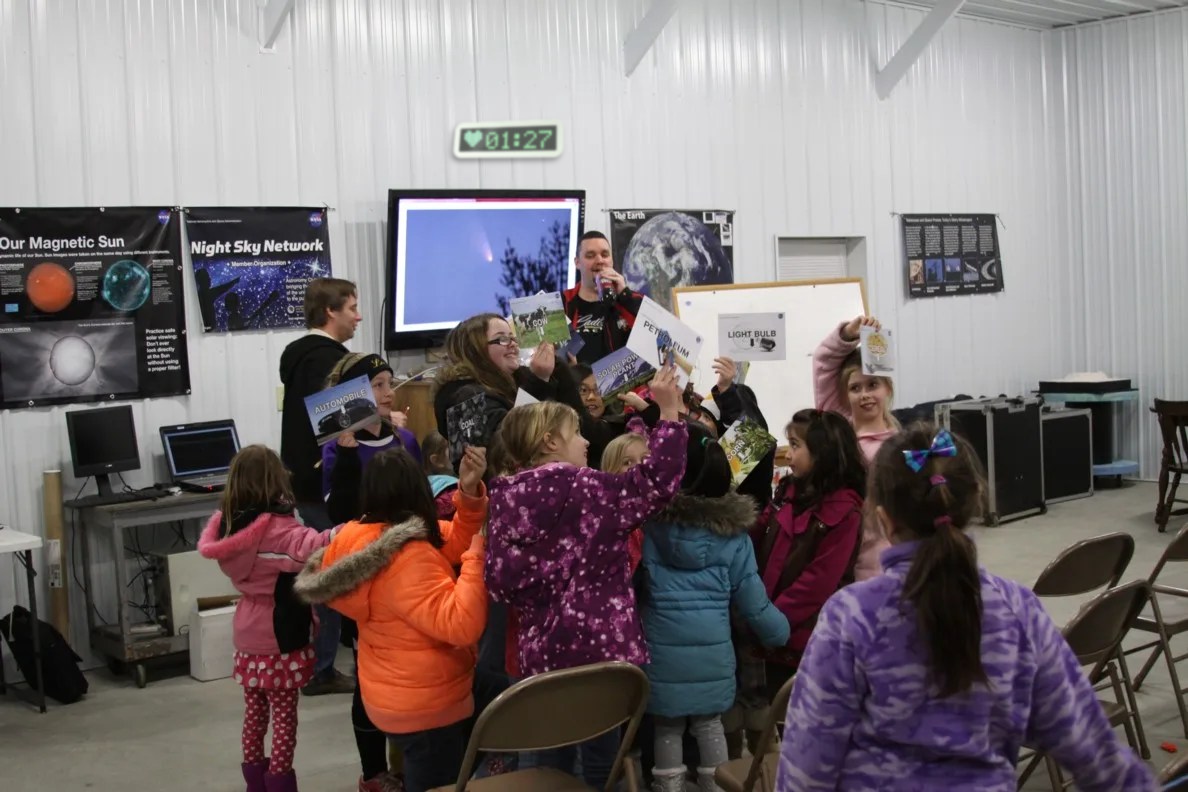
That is 1:27
